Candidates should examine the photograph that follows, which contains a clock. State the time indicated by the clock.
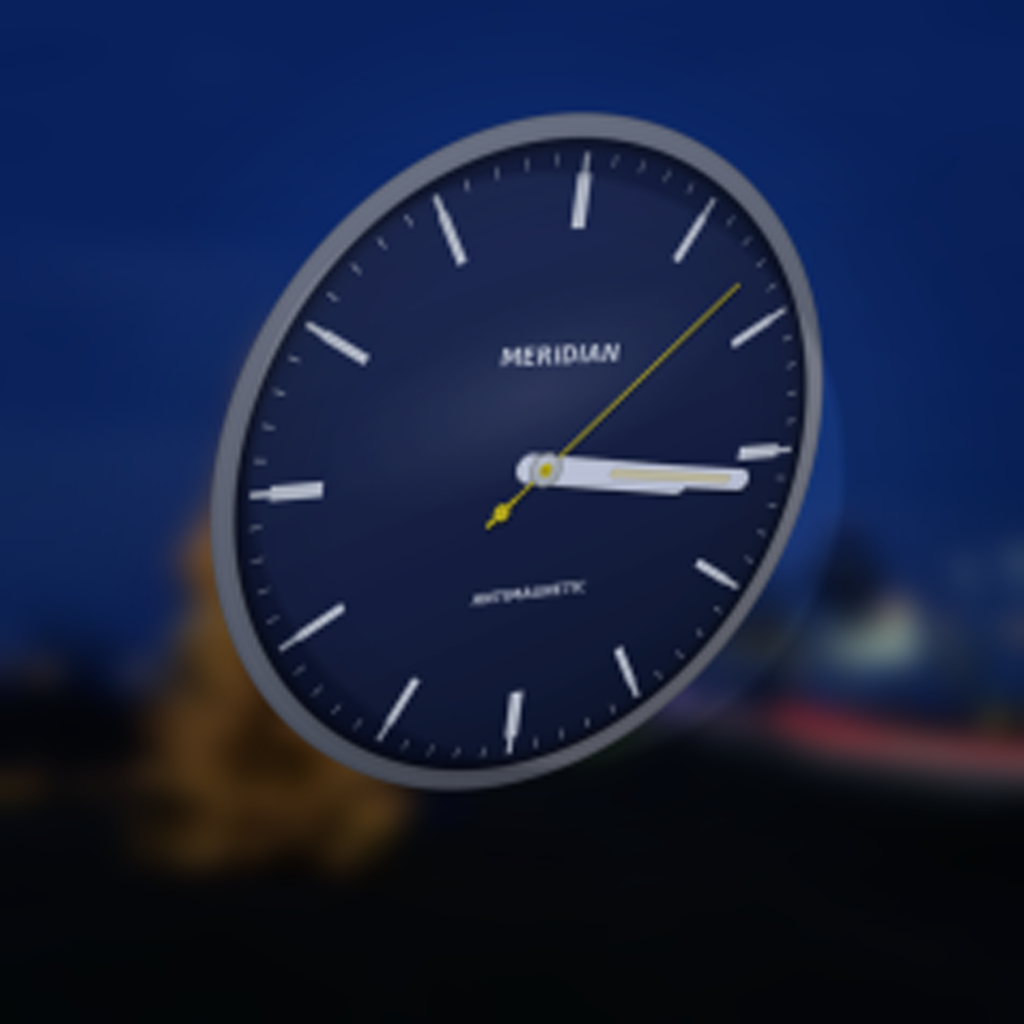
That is 3:16:08
